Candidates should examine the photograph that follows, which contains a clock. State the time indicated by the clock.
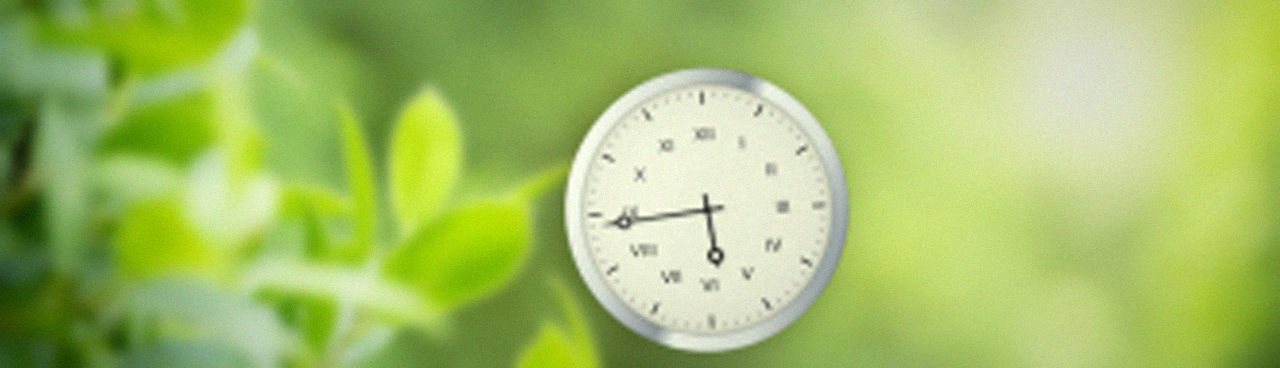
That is 5:44
